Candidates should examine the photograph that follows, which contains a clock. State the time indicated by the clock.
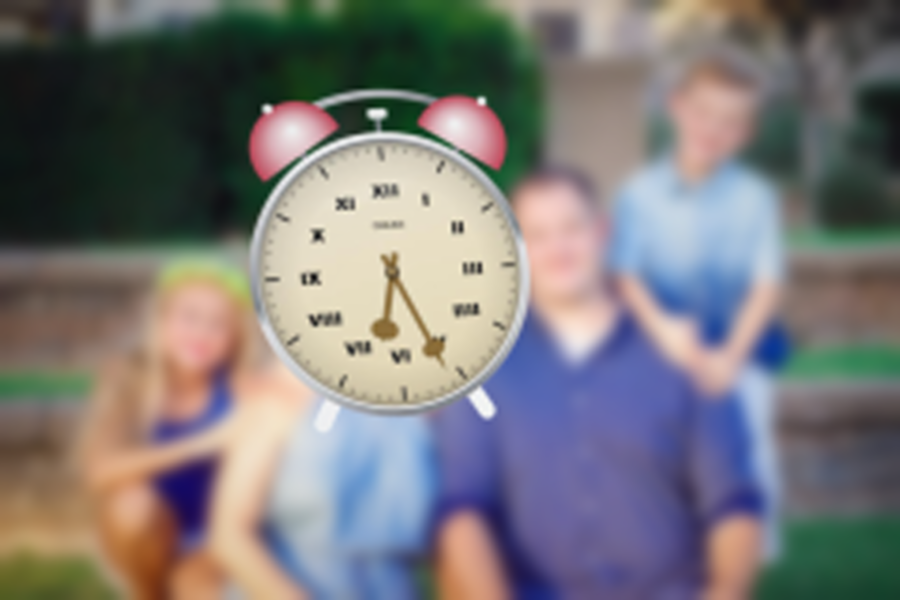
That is 6:26
